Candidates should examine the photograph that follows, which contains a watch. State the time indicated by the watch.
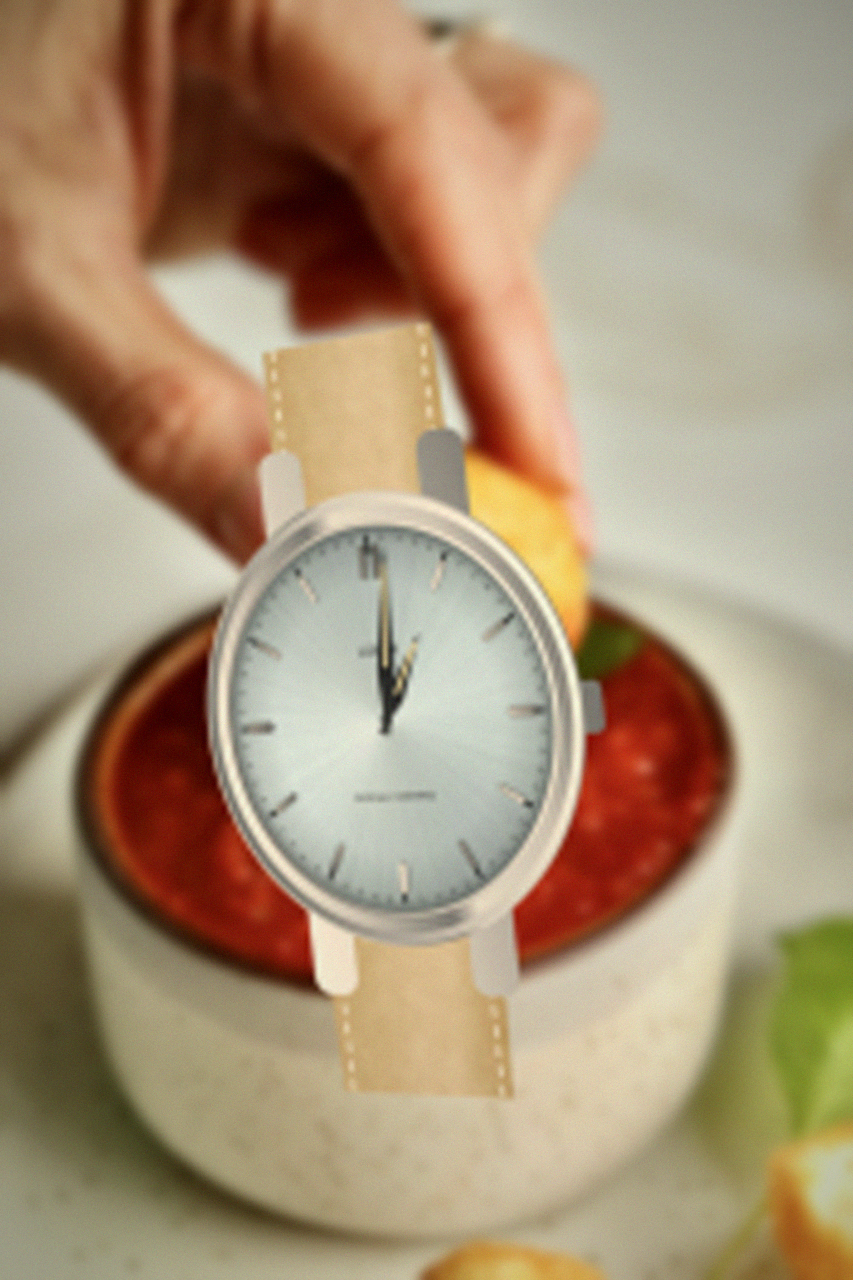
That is 1:01
